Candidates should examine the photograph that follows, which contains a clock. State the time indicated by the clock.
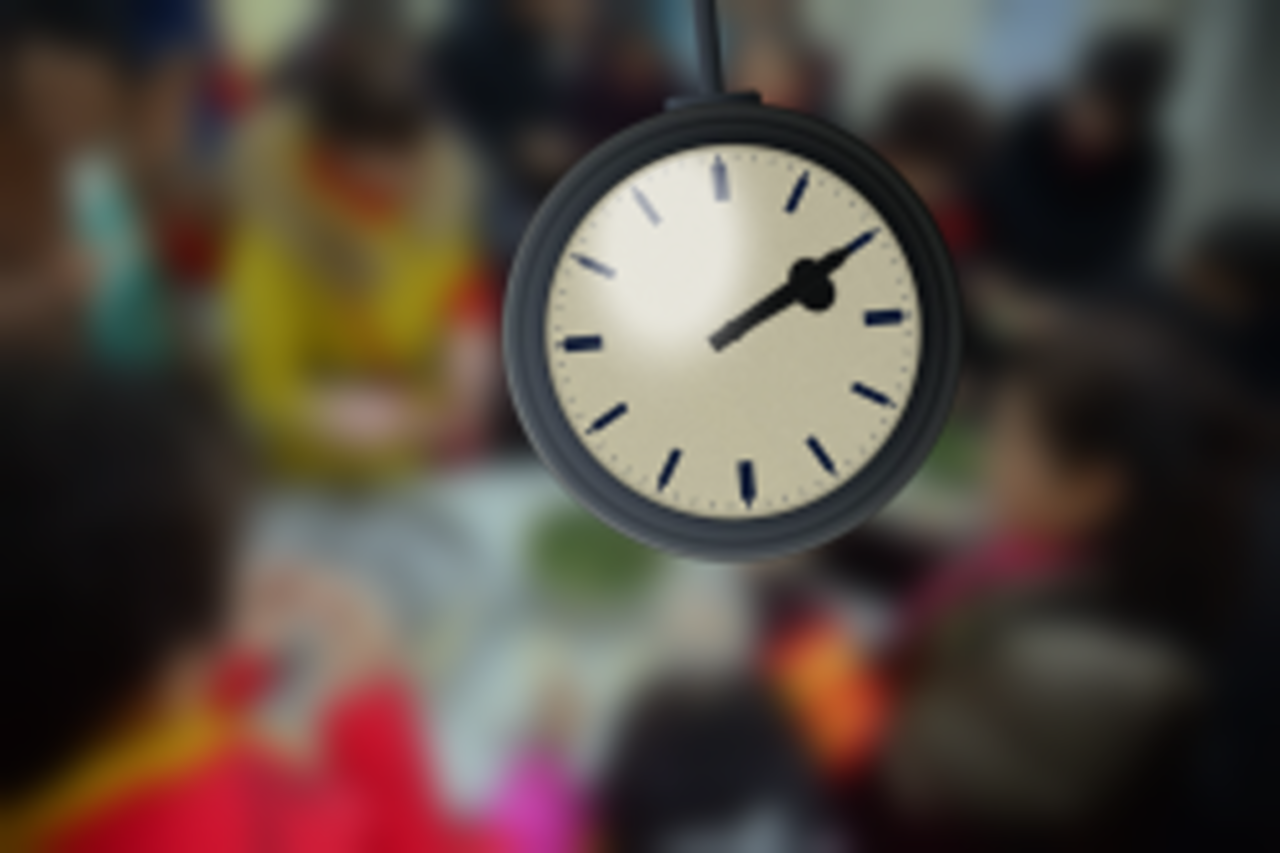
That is 2:10
